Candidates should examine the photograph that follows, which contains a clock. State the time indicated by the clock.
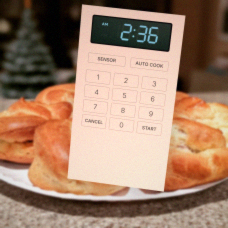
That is 2:36
